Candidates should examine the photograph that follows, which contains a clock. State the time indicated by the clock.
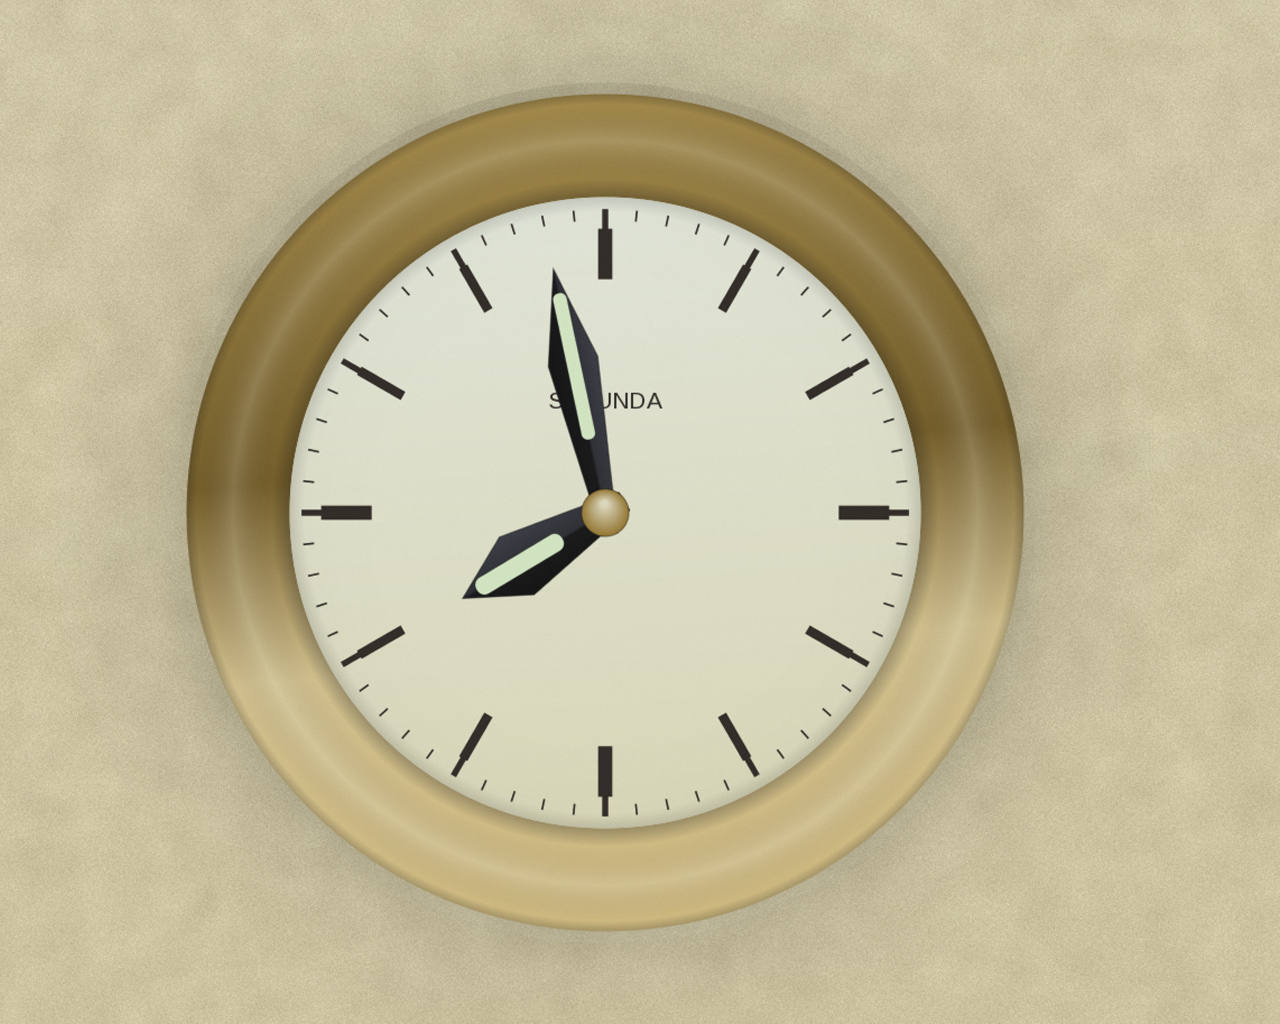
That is 7:58
